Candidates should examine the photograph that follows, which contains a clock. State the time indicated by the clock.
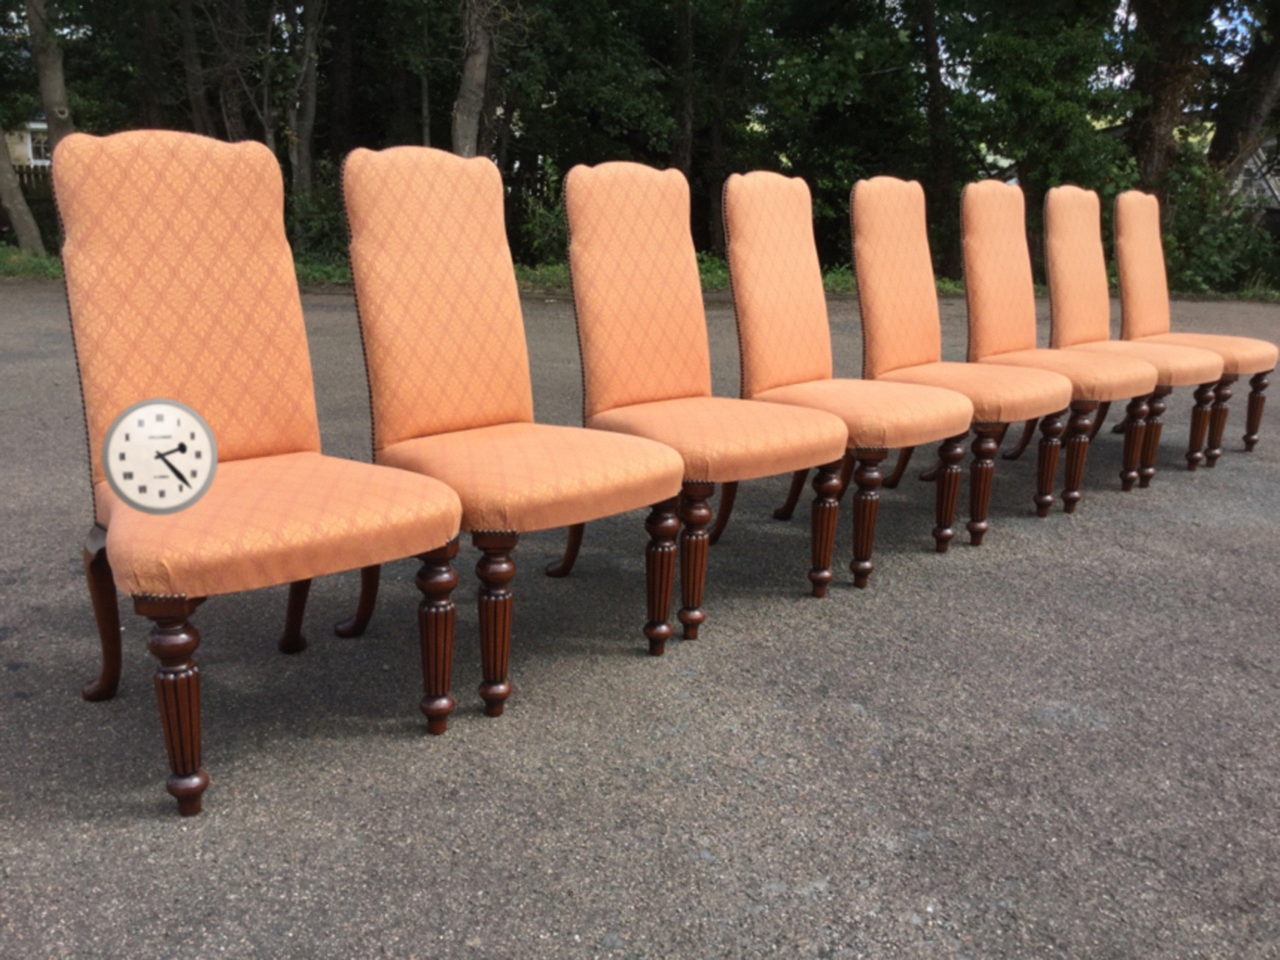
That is 2:23
